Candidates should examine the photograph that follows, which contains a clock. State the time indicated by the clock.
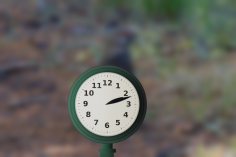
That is 2:12
